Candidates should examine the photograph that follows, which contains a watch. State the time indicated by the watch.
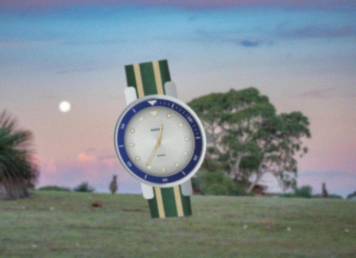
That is 12:36
